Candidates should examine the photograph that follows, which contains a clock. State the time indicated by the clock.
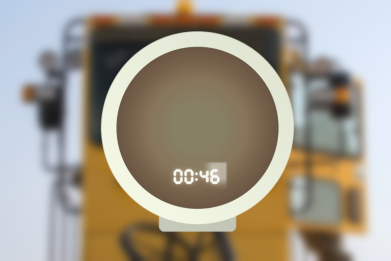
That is 0:46
